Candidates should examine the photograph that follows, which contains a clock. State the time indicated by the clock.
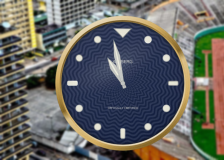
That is 10:58
